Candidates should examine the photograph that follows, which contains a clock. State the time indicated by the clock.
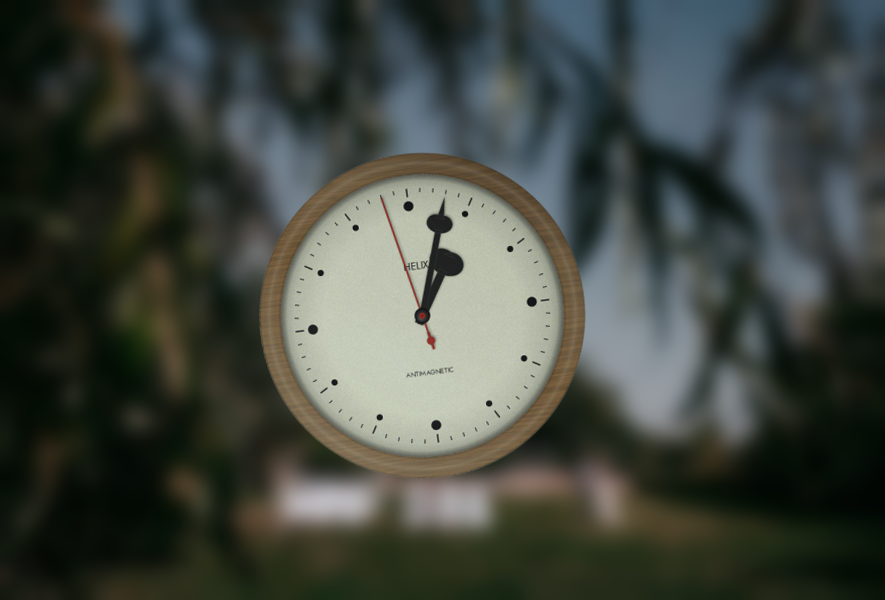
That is 1:02:58
